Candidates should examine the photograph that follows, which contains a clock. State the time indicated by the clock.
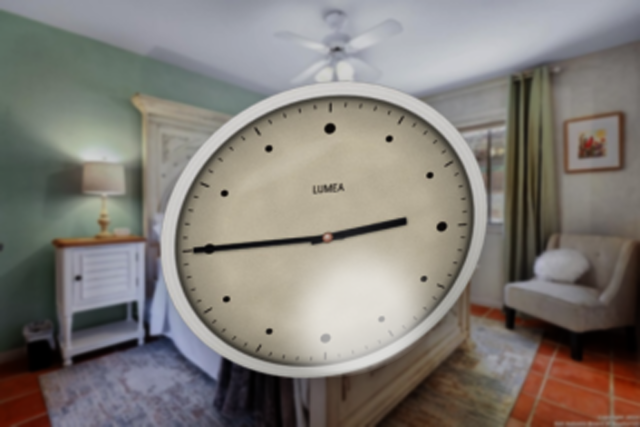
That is 2:45
